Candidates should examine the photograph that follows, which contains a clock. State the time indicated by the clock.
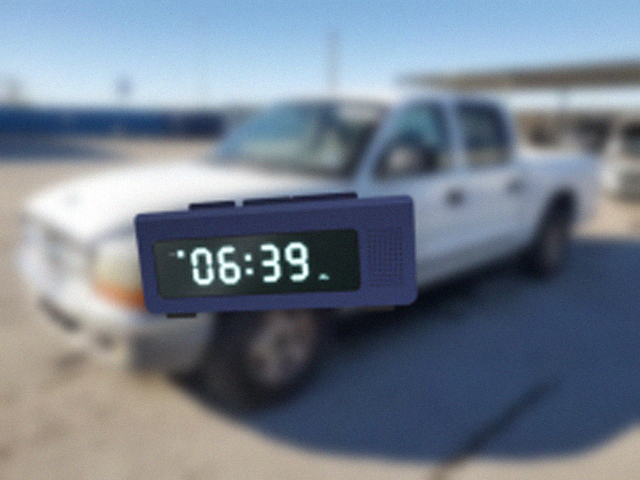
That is 6:39
